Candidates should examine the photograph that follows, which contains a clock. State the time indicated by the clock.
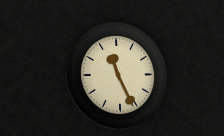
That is 11:26
